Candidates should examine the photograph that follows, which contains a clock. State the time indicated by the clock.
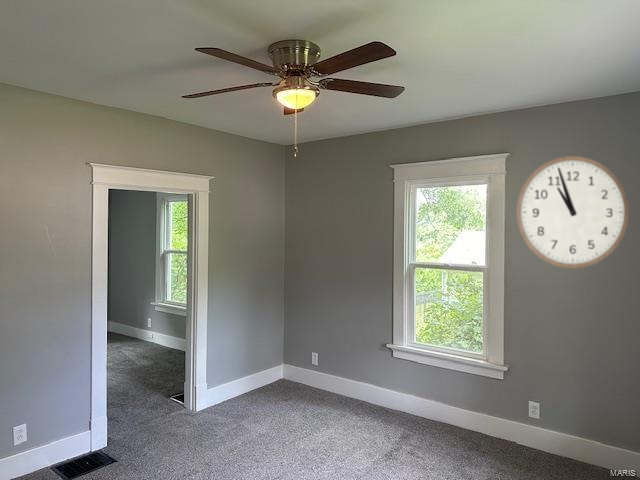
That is 10:57
